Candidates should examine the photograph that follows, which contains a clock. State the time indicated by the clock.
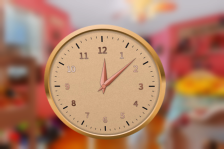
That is 12:08
